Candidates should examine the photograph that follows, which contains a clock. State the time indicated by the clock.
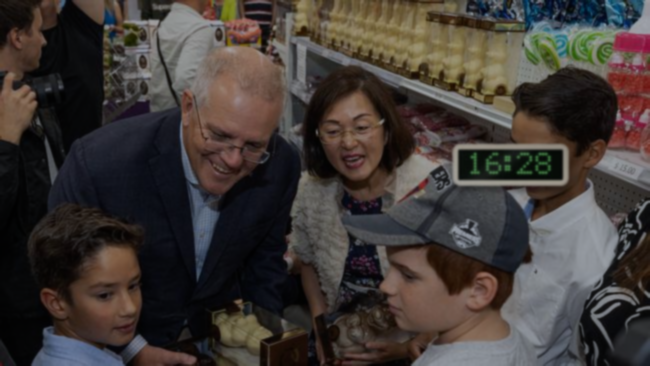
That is 16:28
